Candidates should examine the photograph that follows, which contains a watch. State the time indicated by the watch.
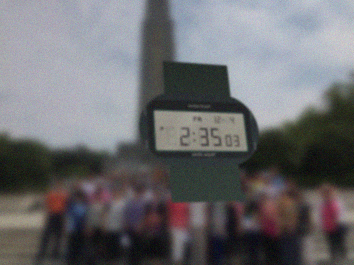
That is 2:35:03
